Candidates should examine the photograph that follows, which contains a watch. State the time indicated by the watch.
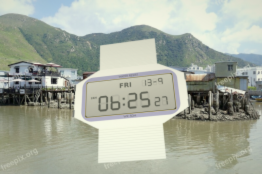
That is 6:25:27
